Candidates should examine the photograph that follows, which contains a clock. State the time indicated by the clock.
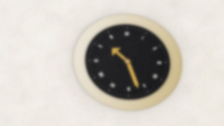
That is 10:27
